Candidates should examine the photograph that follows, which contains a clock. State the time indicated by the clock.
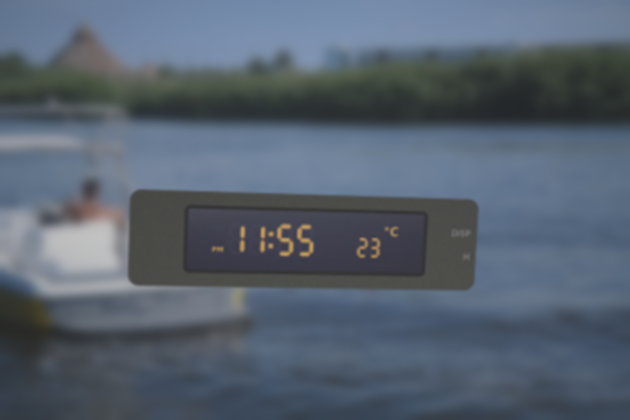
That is 11:55
